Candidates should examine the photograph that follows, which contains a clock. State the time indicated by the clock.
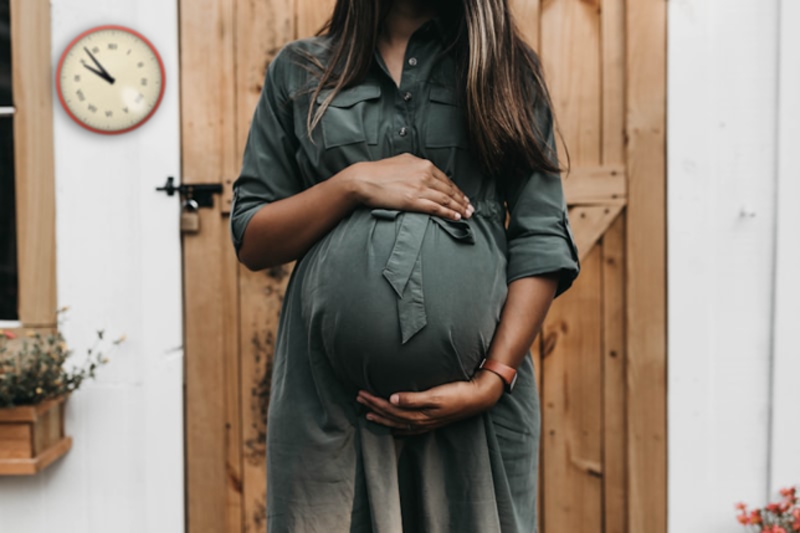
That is 9:53
